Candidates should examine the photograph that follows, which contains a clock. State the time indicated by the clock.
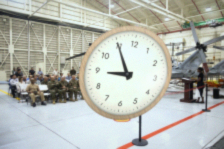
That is 8:55
